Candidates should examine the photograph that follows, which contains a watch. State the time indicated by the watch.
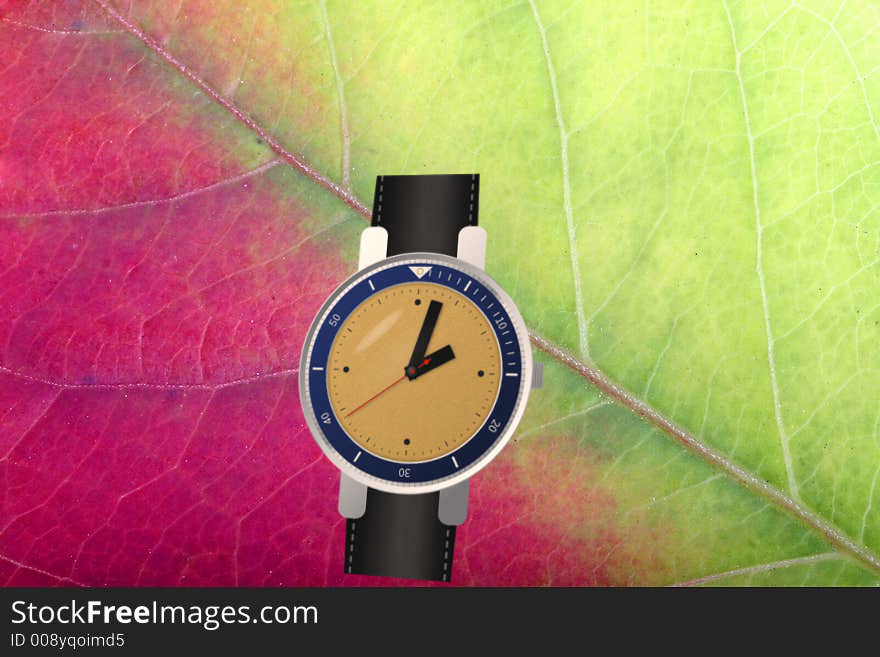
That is 2:02:39
